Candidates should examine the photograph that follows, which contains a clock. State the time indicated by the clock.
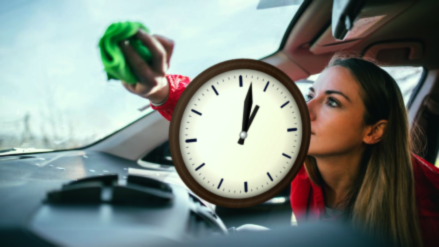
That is 1:02
